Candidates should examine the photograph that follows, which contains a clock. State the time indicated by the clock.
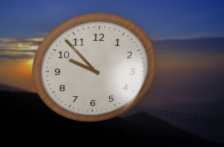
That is 9:53
